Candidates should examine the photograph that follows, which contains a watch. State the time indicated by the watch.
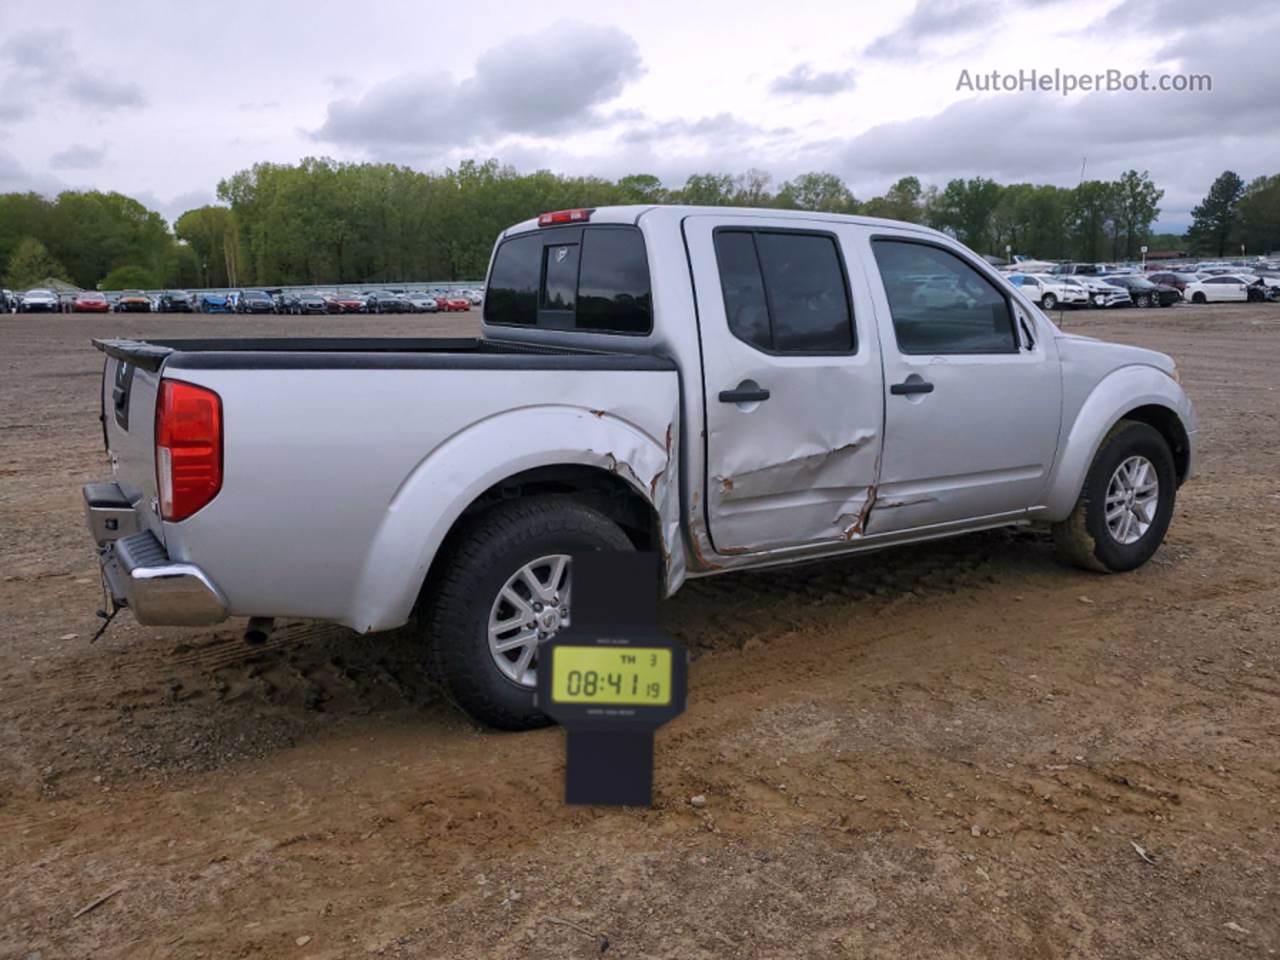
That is 8:41:19
